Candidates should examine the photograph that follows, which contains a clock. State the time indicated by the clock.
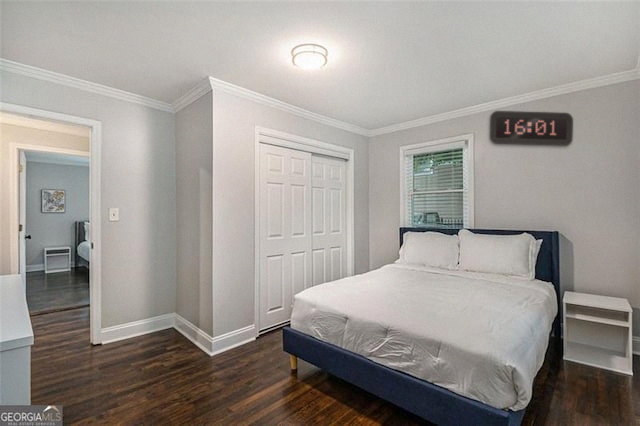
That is 16:01
